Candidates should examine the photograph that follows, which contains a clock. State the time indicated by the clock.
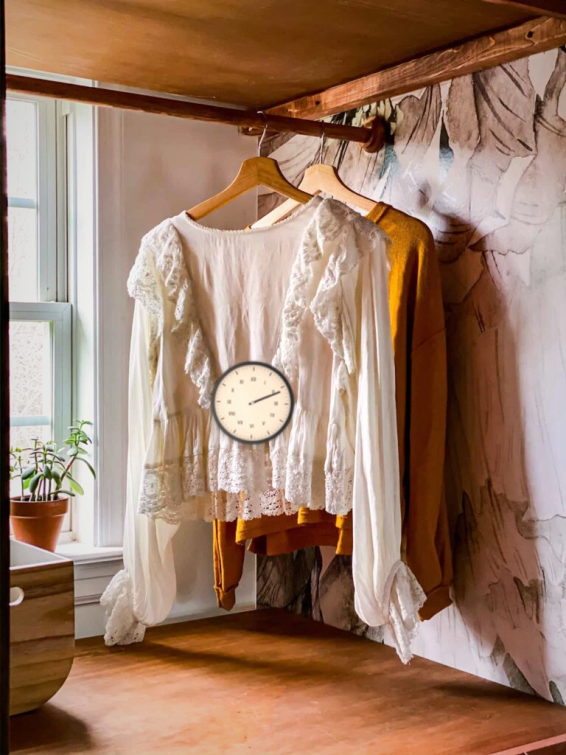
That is 2:11
